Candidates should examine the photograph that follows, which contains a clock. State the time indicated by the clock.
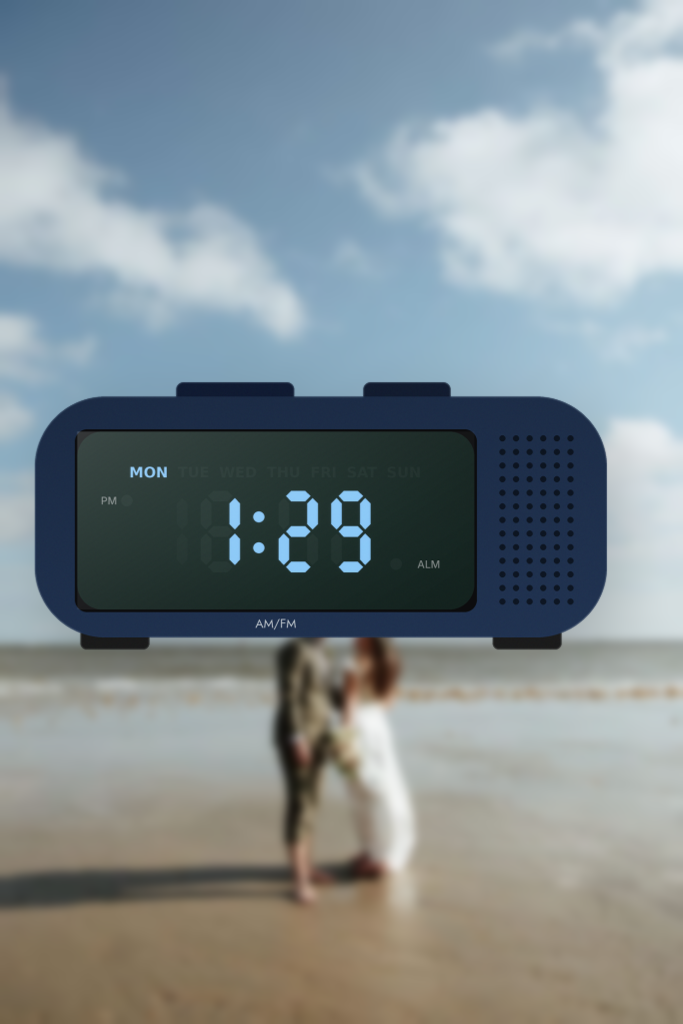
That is 1:29
